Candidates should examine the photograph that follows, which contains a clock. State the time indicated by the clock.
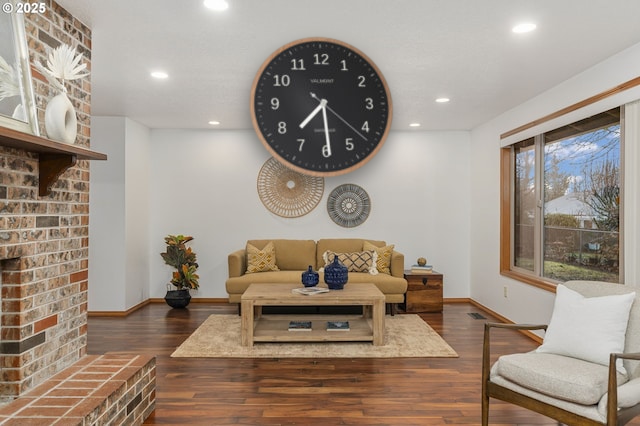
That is 7:29:22
